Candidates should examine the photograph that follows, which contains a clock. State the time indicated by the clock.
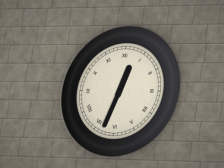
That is 12:33
